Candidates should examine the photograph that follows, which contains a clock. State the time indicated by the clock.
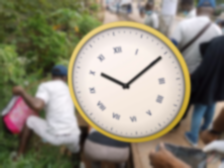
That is 10:10
